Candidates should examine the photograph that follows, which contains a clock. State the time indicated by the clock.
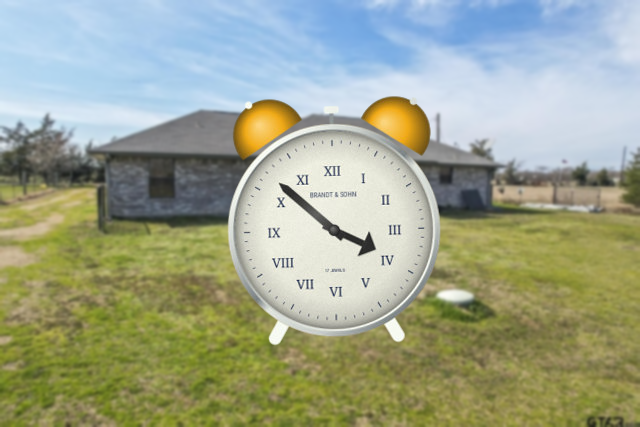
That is 3:52
